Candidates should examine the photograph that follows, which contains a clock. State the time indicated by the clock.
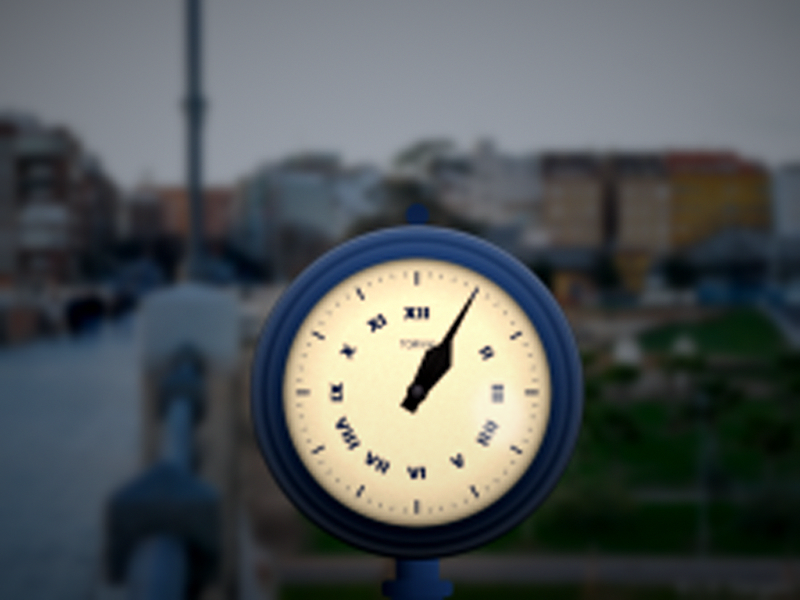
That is 1:05
